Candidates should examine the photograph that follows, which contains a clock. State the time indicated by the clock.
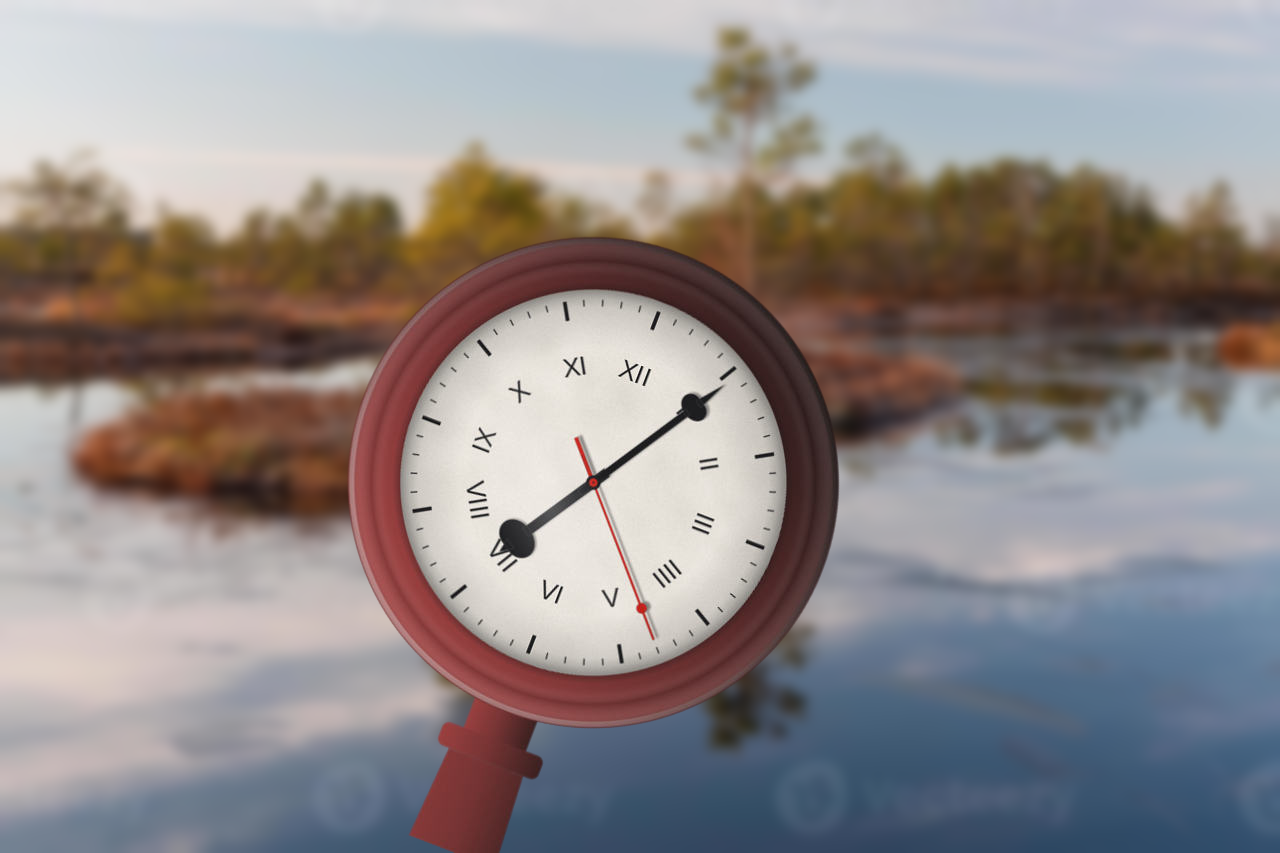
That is 7:05:23
